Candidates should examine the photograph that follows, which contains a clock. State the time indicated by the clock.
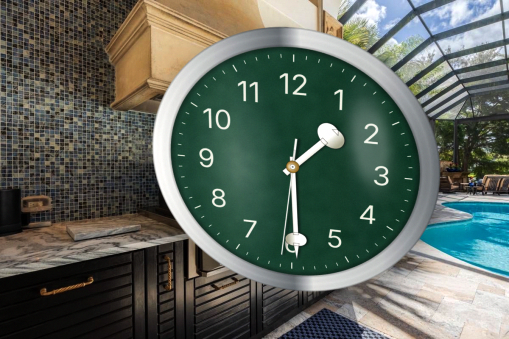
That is 1:29:31
